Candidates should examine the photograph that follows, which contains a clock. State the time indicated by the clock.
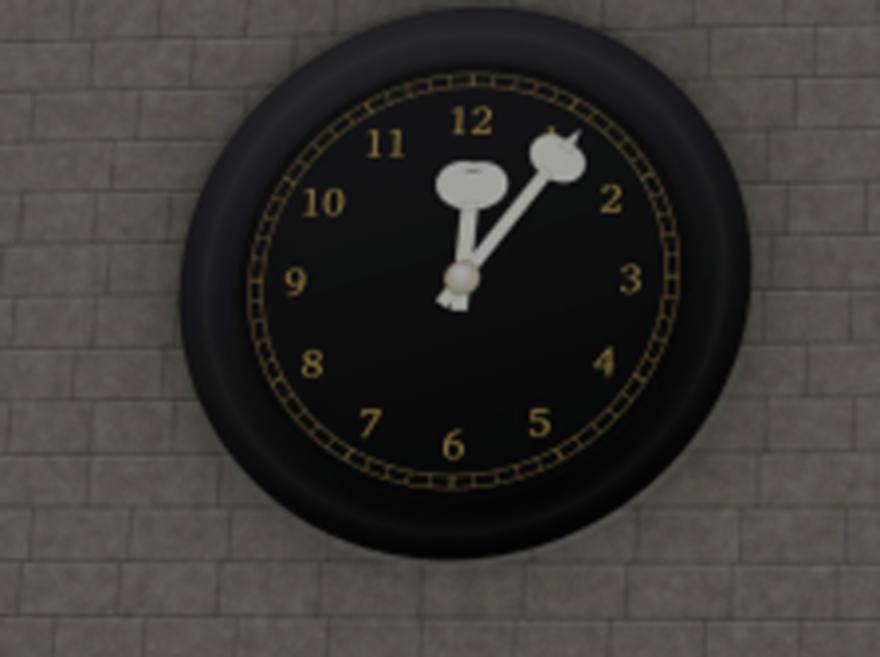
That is 12:06
